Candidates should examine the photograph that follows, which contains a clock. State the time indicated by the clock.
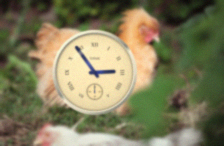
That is 2:54
